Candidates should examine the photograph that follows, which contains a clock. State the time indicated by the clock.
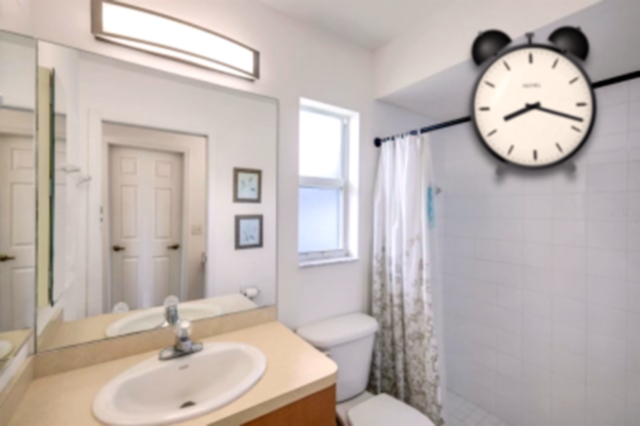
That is 8:18
